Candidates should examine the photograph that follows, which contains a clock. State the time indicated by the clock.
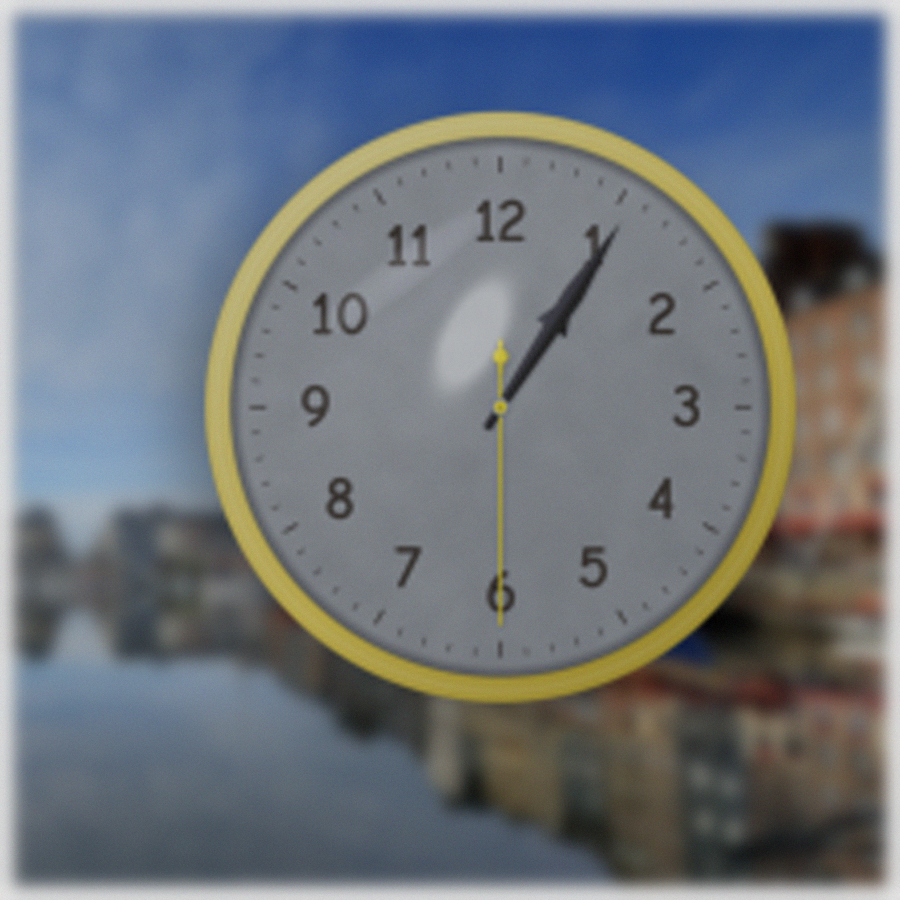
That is 1:05:30
